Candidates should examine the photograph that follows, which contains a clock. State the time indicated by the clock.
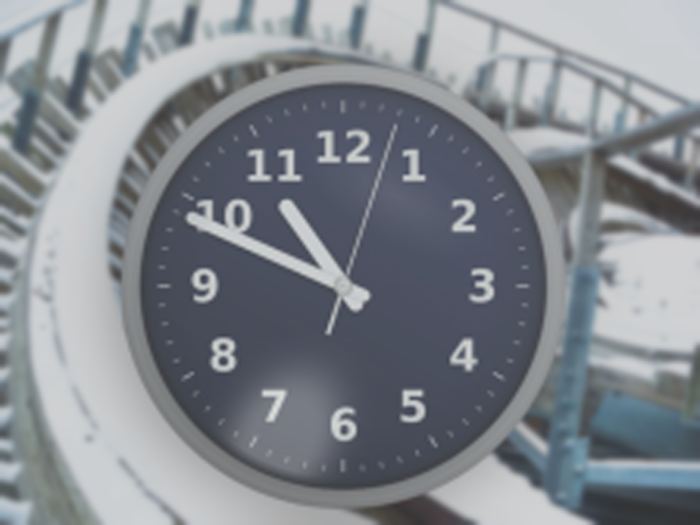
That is 10:49:03
